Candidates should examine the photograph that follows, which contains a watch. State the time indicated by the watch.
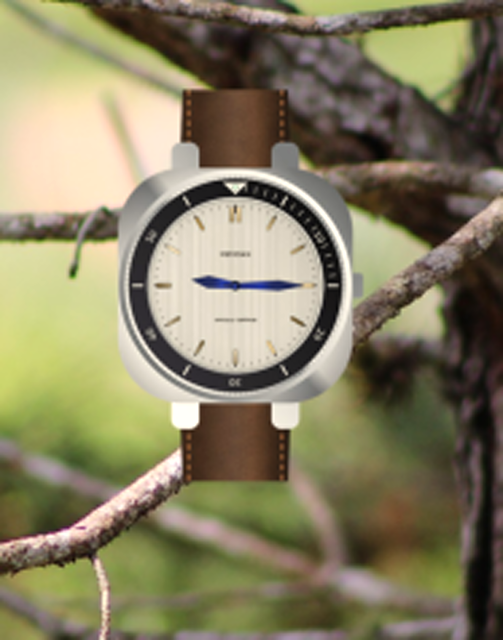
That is 9:15
